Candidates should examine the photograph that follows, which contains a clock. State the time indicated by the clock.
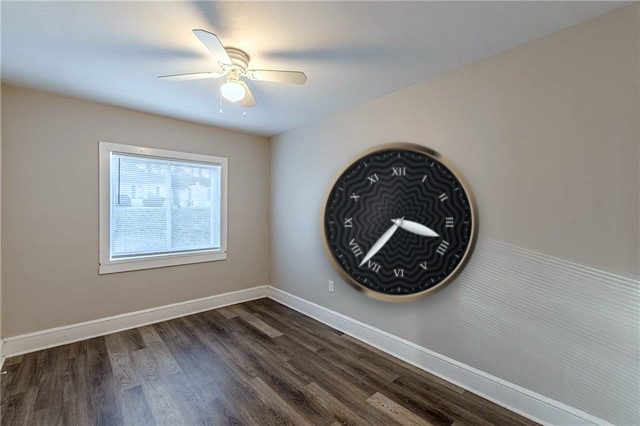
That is 3:37
